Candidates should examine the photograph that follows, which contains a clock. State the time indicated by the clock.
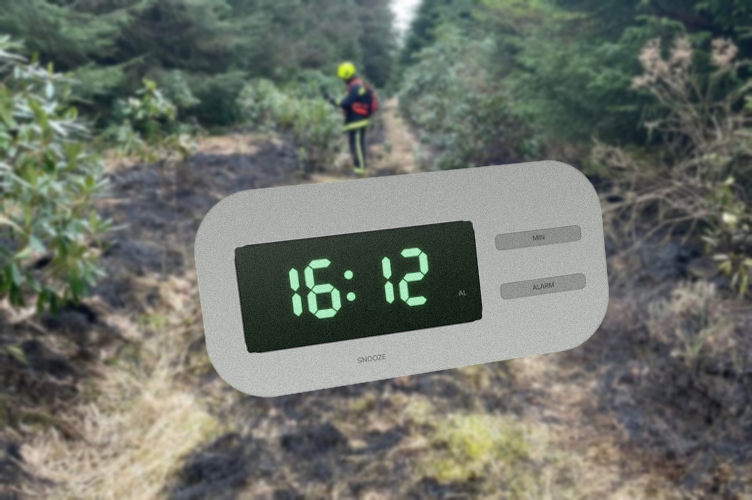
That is 16:12
